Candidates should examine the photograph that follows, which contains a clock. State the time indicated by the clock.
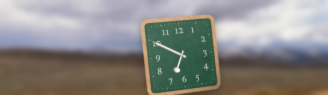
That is 6:50
